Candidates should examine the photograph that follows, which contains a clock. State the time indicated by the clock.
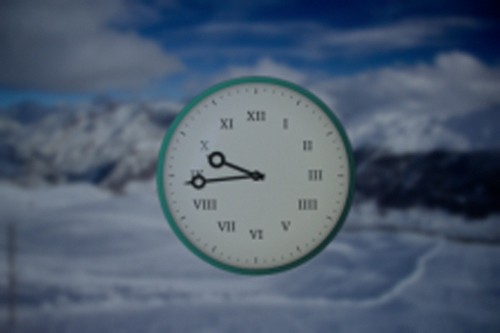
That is 9:44
